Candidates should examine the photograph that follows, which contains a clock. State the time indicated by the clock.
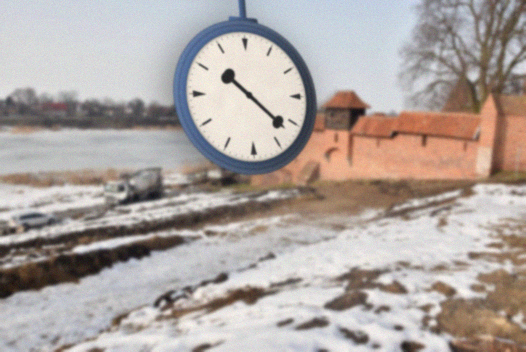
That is 10:22
